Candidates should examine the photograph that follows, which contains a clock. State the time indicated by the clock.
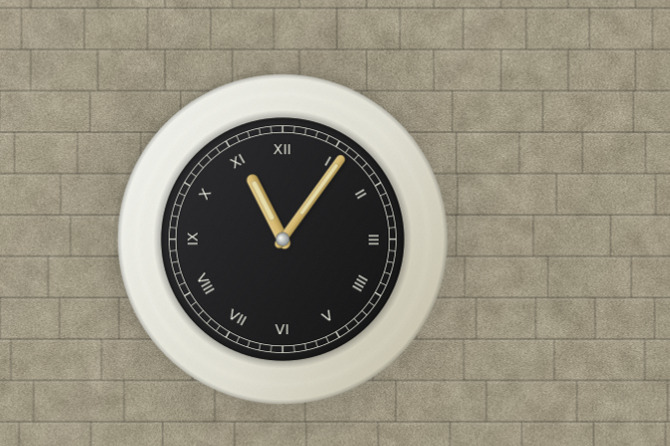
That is 11:06
